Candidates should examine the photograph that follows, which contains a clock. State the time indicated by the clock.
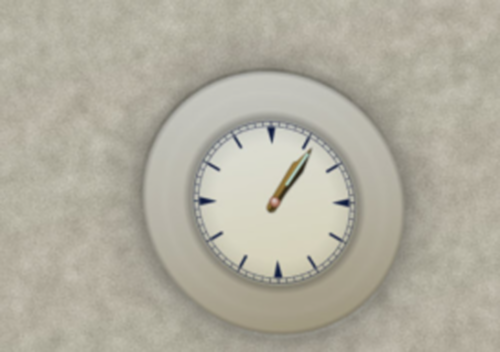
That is 1:06
